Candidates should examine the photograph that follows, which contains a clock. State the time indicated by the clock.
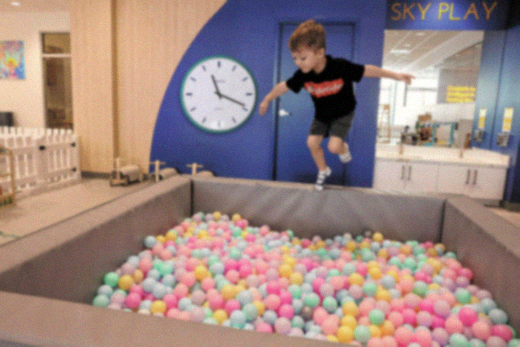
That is 11:19
